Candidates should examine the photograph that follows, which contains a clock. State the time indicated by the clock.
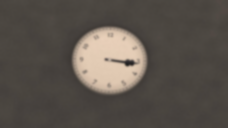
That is 3:16
